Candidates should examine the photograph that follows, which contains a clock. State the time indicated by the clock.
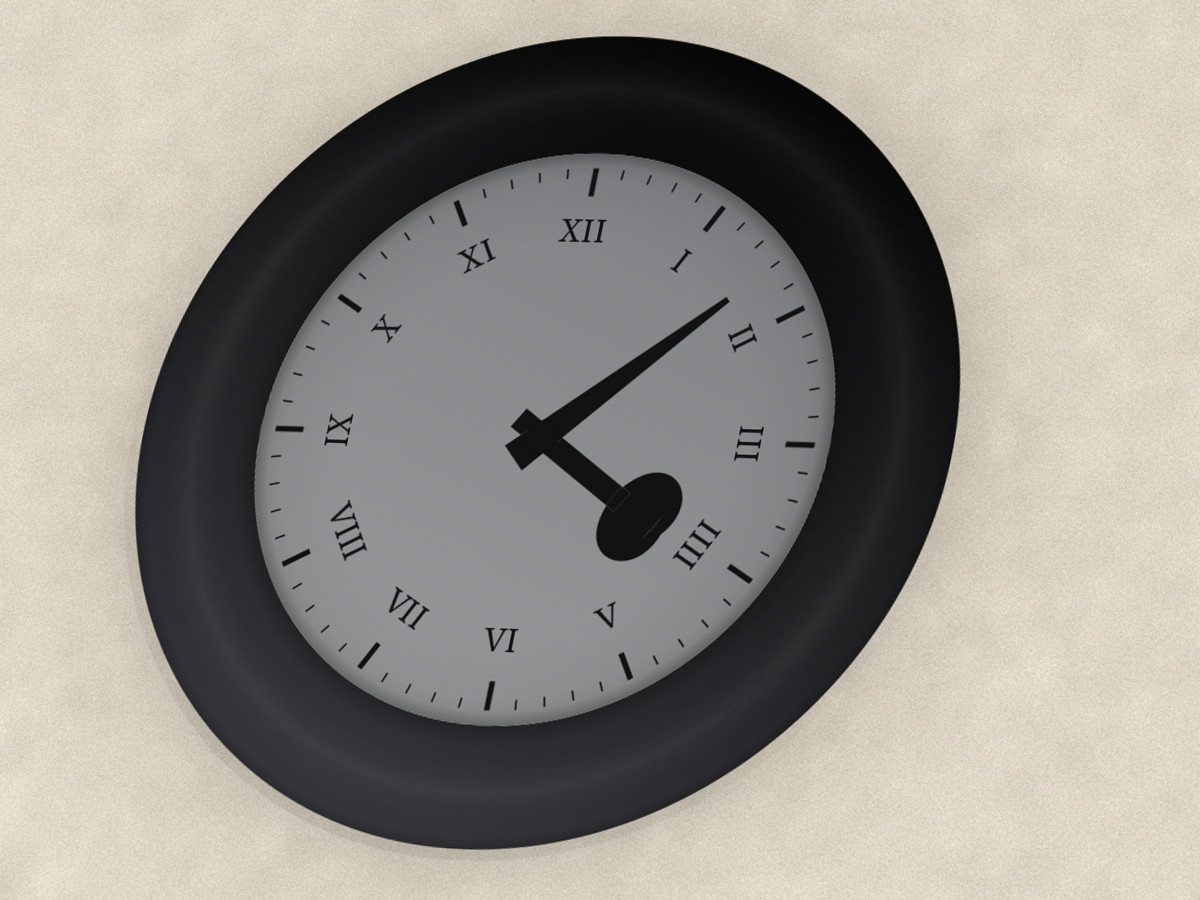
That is 4:08
